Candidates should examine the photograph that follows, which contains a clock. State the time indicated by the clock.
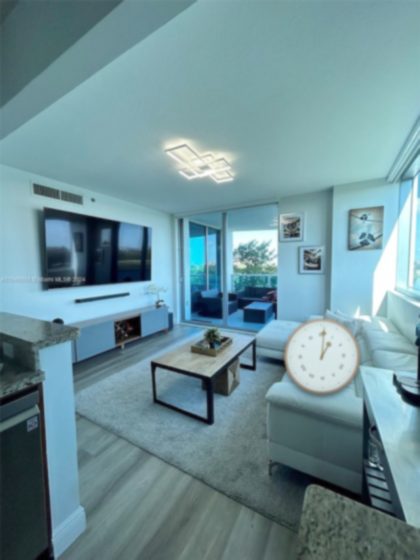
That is 1:01
